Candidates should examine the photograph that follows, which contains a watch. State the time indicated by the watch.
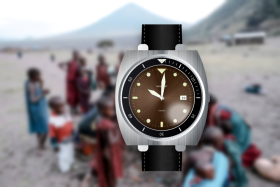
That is 10:01
